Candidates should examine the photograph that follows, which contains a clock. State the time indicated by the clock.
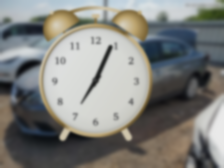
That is 7:04
